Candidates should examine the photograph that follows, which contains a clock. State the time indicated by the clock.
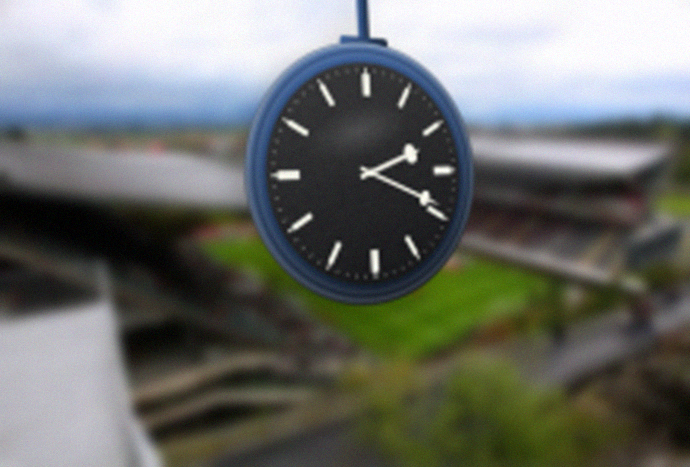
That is 2:19
